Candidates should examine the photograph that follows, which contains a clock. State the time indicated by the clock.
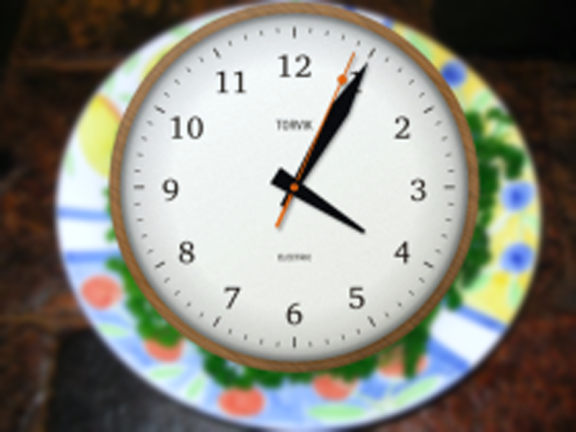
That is 4:05:04
